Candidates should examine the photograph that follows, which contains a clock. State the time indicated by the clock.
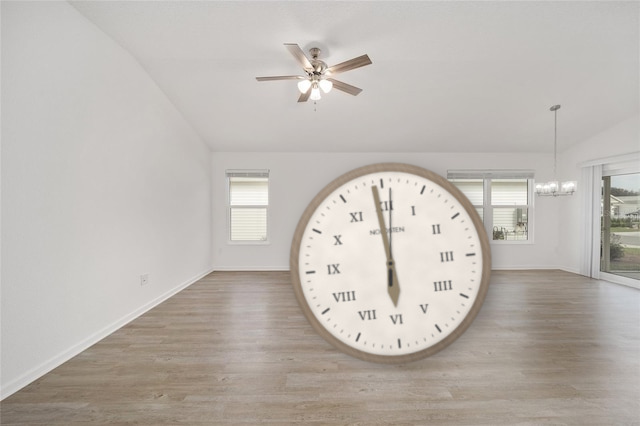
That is 5:59:01
